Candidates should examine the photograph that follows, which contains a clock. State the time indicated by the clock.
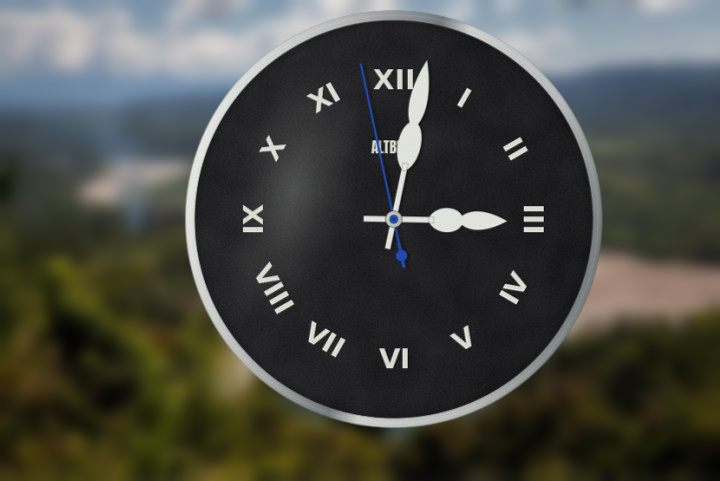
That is 3:01:58
